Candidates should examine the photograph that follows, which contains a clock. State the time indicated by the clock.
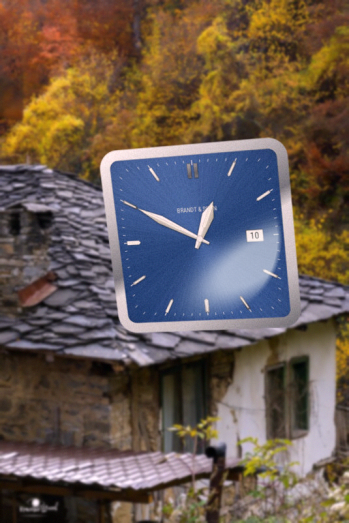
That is 12:50
